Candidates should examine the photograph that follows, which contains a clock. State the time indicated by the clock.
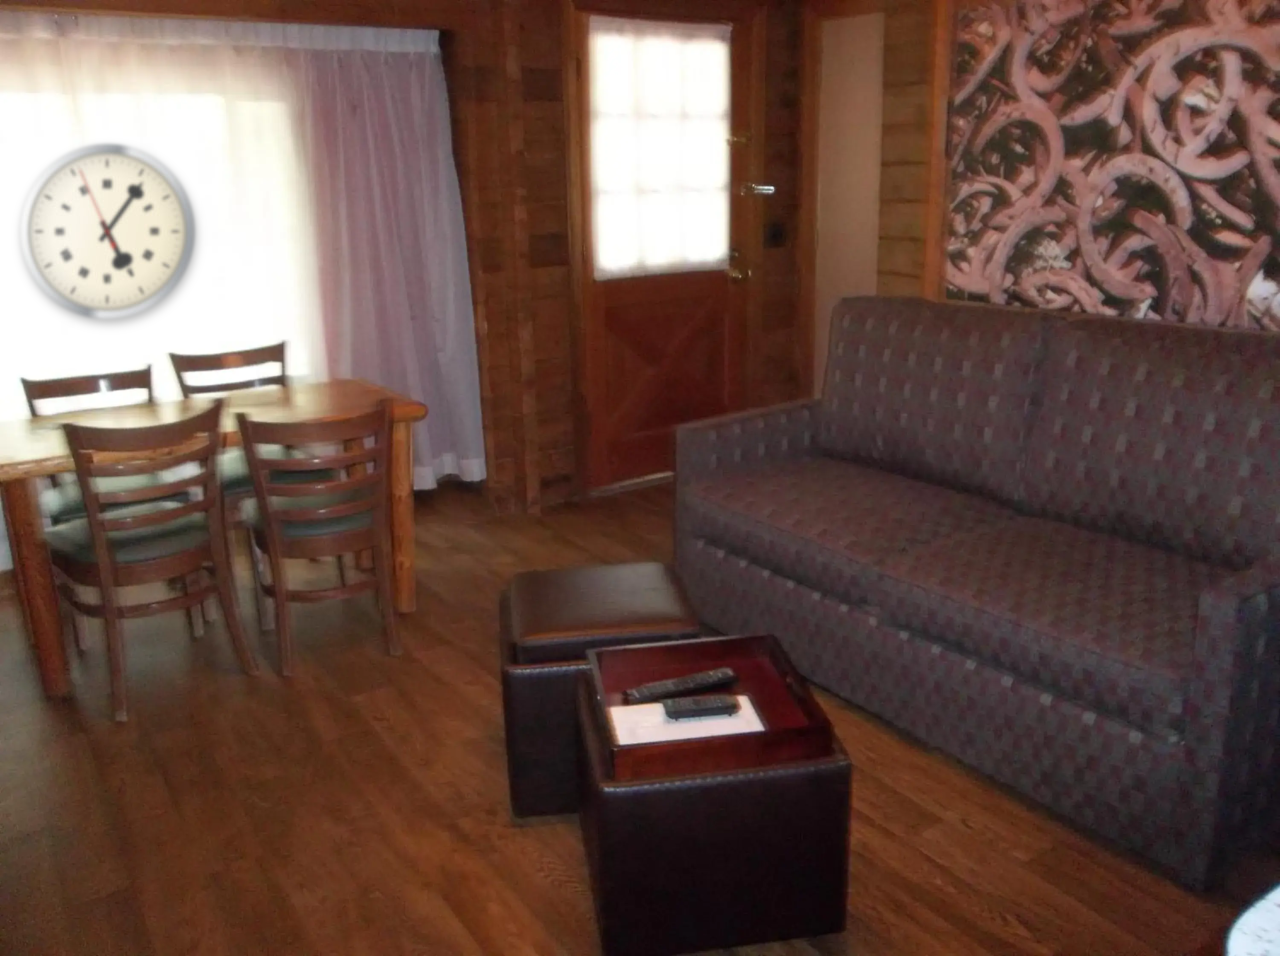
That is 5:05:56
